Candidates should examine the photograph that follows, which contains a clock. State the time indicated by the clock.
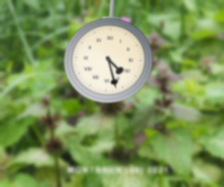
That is 4:27
